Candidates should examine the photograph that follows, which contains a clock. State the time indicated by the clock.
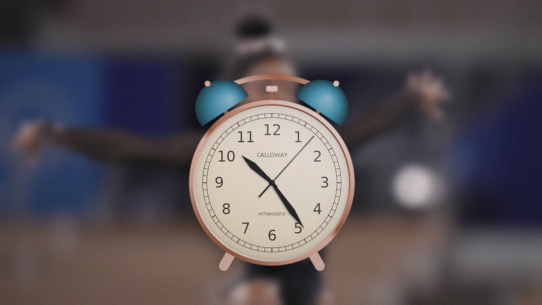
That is 10:24:07
